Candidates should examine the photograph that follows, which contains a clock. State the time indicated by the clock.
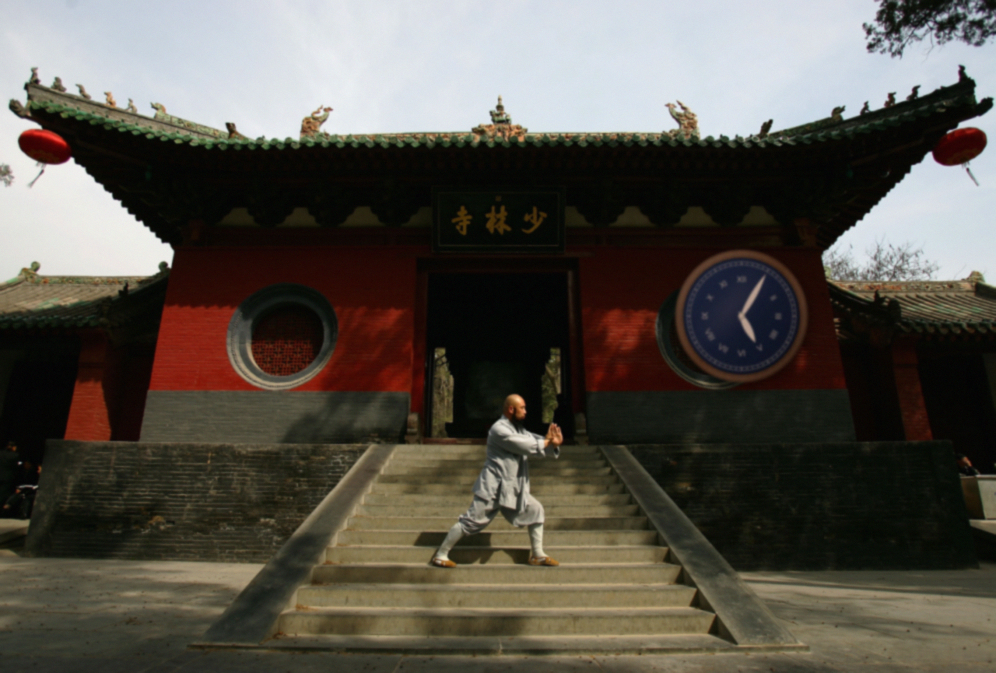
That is 5:05
